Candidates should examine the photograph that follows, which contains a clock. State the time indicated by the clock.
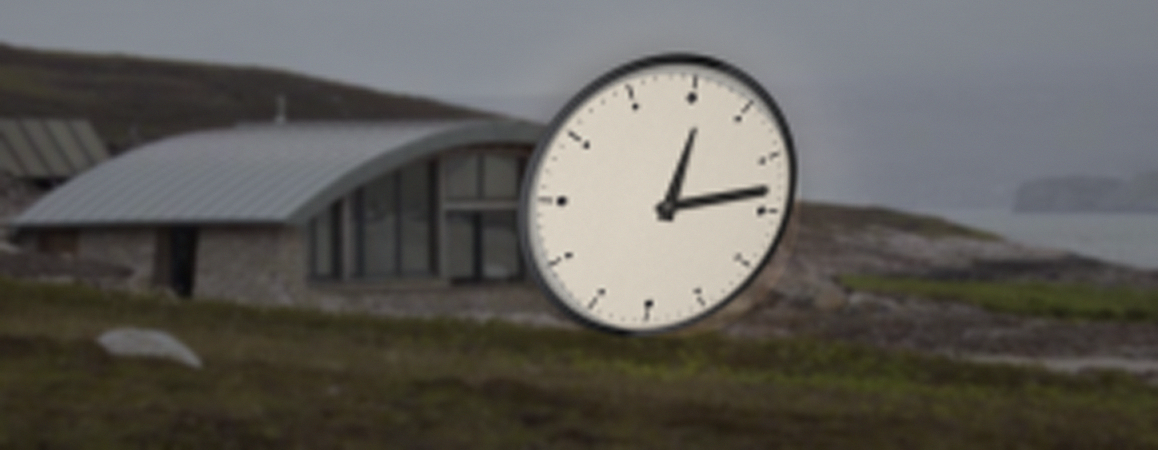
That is 12:13
